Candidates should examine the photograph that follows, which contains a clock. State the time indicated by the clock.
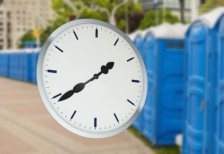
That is 1:39
